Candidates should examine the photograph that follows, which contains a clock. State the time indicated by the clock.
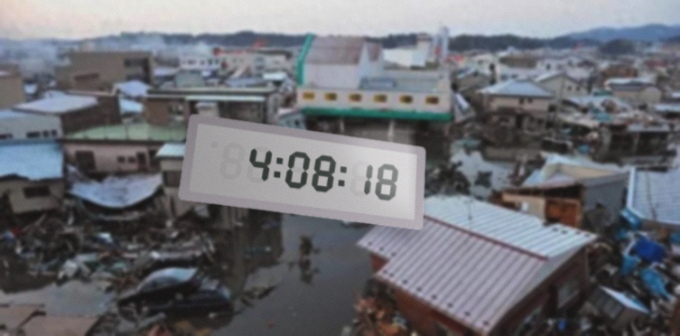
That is 4:08:18
